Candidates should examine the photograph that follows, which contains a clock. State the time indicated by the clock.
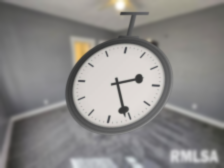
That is 2:26
